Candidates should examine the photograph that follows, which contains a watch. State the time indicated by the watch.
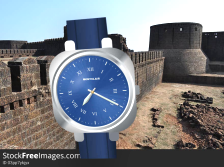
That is 7:20
